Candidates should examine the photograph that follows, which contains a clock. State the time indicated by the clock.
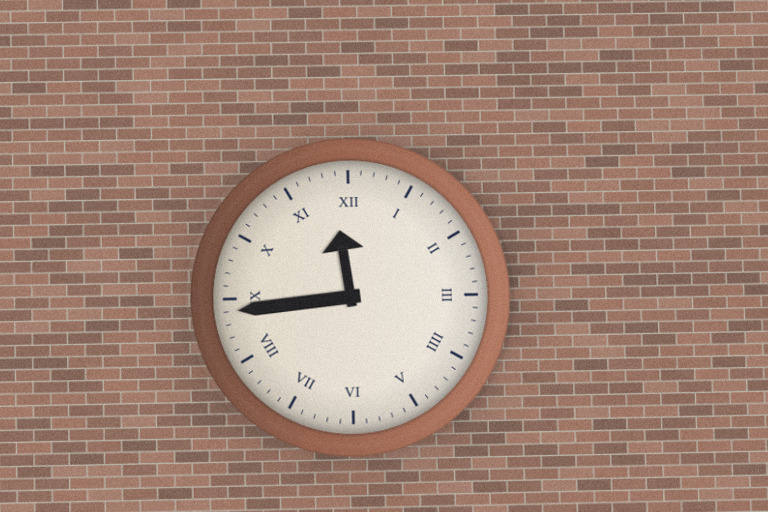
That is 11:44
